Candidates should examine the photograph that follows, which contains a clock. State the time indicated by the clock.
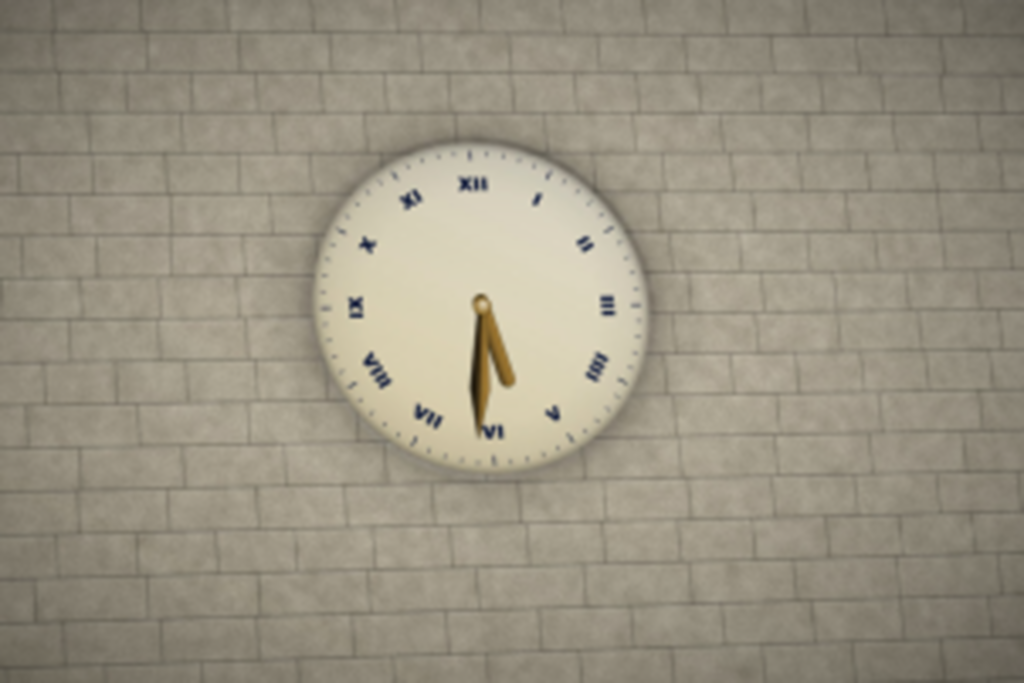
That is 5:31
